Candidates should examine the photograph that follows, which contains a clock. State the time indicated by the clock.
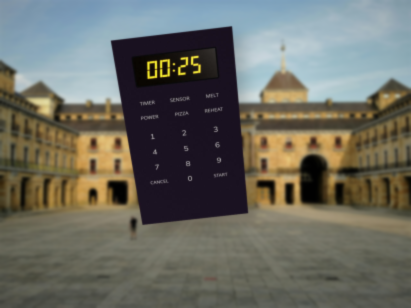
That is 0:25
